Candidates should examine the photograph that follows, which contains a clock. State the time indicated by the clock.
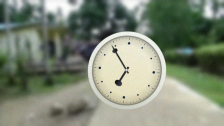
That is 6:54
